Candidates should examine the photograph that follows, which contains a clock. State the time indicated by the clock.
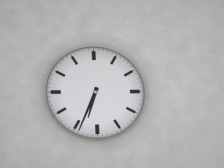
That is 6:34
